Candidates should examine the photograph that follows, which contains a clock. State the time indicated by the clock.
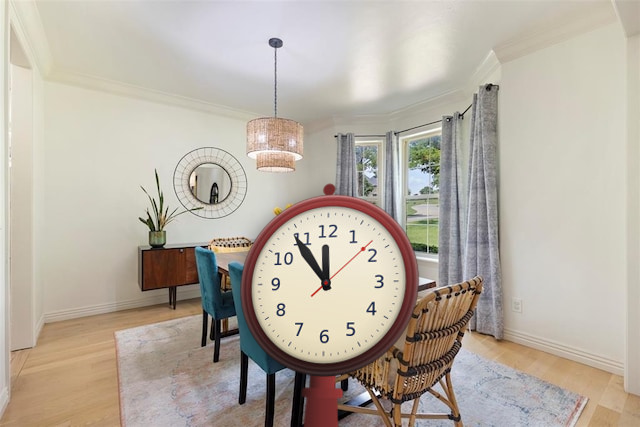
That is 11:54:08
